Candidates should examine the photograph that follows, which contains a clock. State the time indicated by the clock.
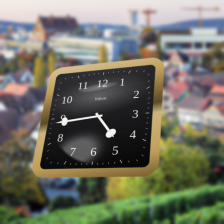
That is 4:44
